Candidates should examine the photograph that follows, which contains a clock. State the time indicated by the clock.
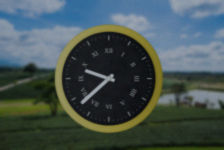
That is 9:38
